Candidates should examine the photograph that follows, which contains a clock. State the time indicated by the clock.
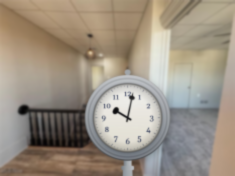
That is 10:02
